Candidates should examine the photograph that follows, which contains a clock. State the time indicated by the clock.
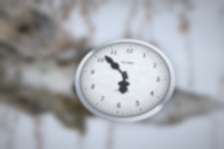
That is 5:52
